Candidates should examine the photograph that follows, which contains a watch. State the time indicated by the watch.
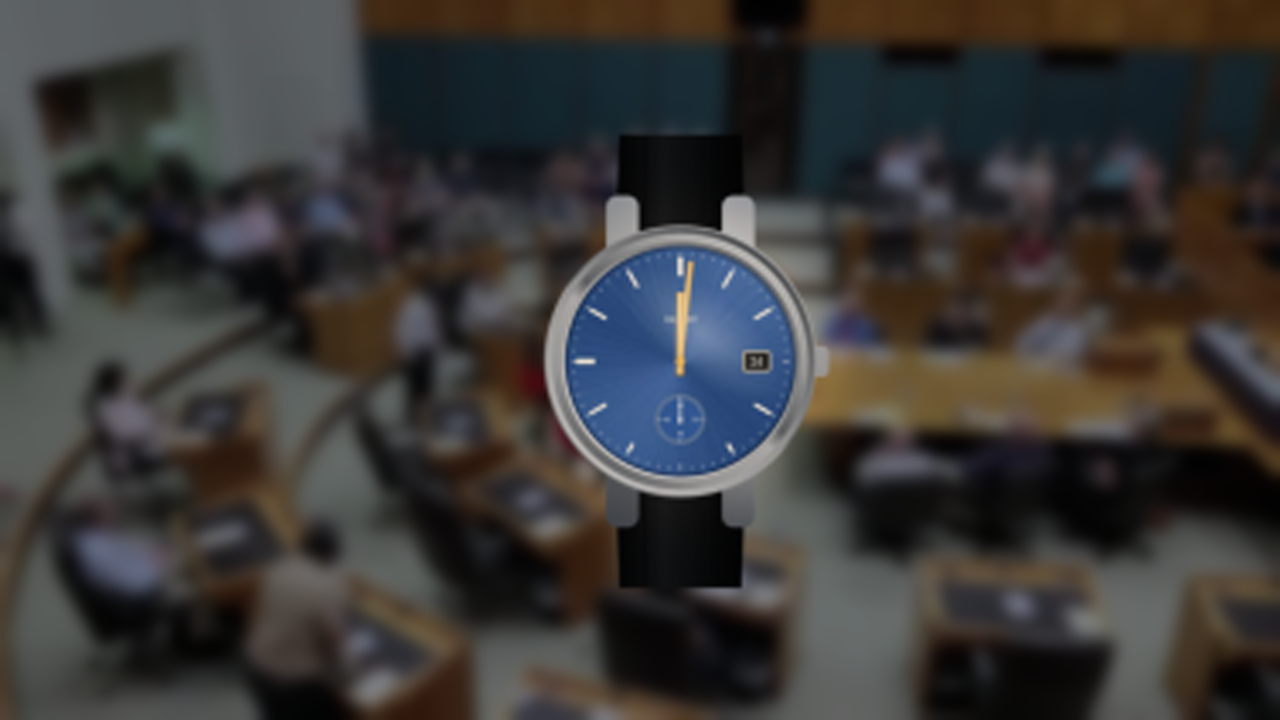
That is 12:01
